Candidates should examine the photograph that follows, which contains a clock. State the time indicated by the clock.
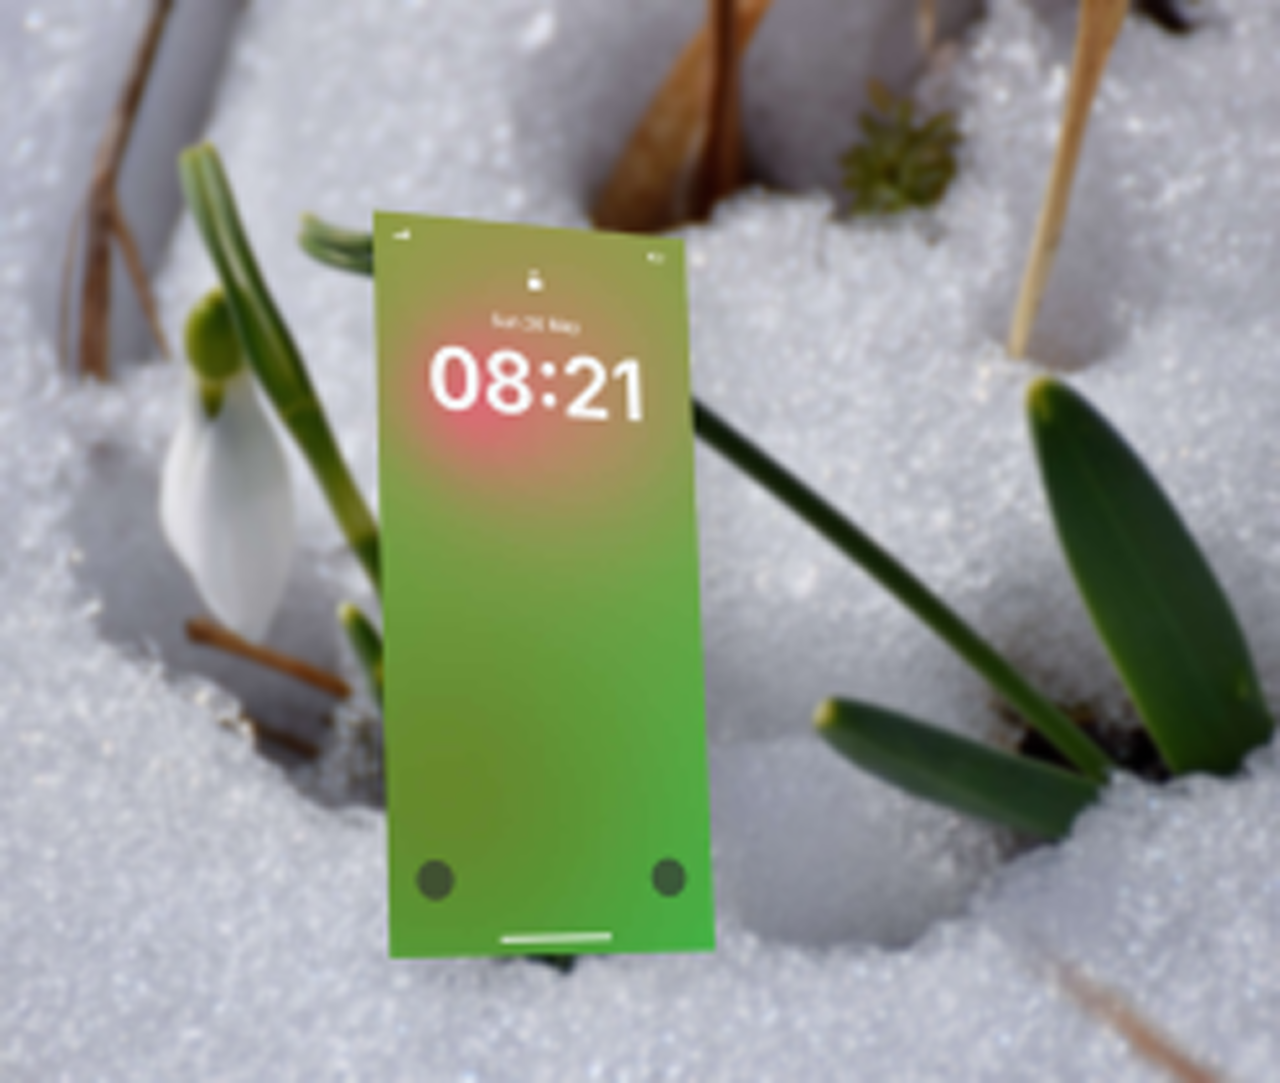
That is 8:21
